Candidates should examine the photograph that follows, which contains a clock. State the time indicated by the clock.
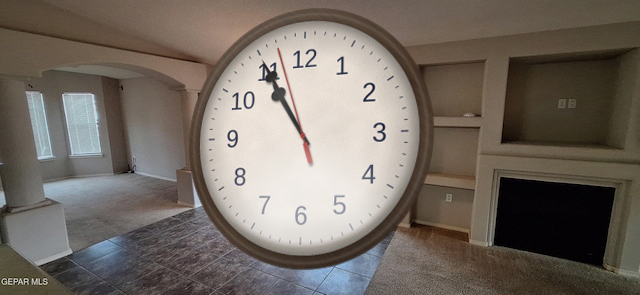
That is 10:54:57
